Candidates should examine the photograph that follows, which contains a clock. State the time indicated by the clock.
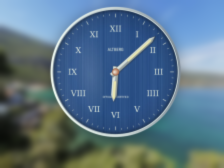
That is 6:08
